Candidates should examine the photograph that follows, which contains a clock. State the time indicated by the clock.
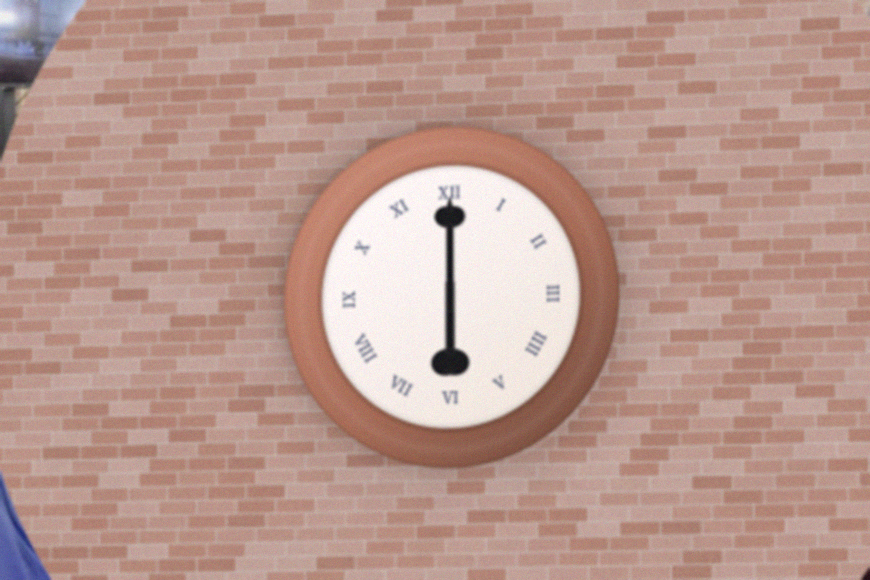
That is 6:00
